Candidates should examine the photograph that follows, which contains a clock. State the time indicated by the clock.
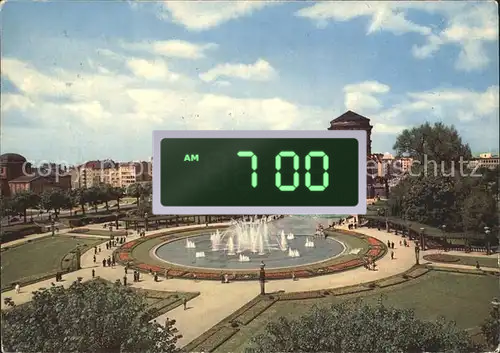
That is 7:00
